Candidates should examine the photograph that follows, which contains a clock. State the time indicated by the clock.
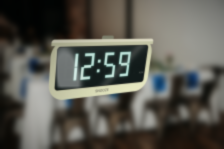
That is 12:59
